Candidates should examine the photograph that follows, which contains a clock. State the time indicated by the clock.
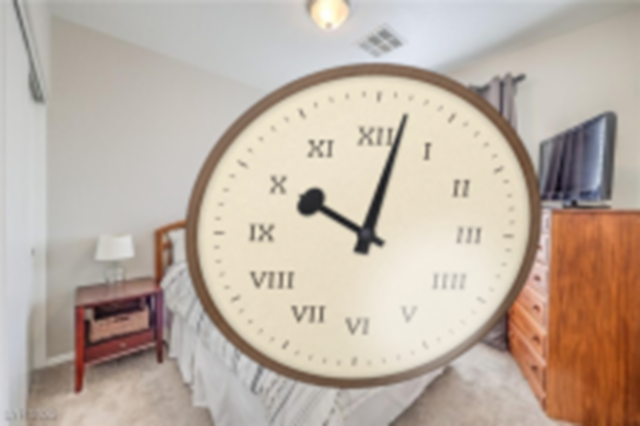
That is 10:02
